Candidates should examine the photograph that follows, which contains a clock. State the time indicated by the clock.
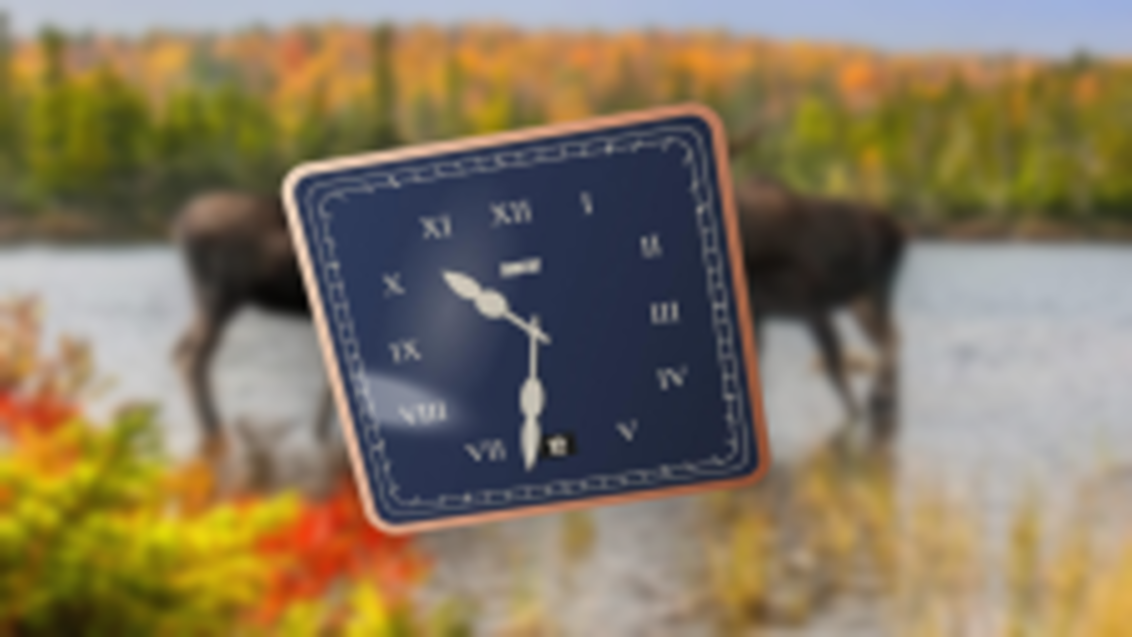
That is 10:32
